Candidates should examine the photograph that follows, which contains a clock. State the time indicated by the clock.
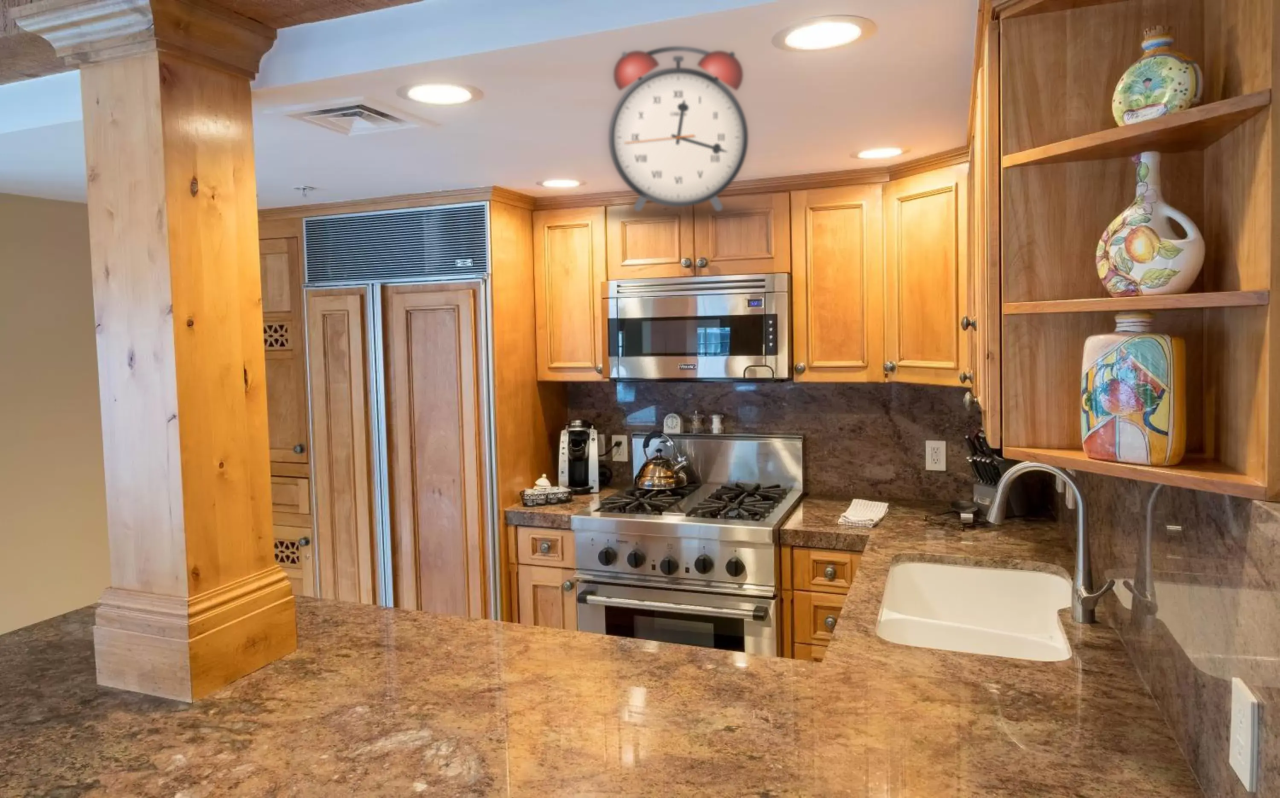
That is 12:17:44
